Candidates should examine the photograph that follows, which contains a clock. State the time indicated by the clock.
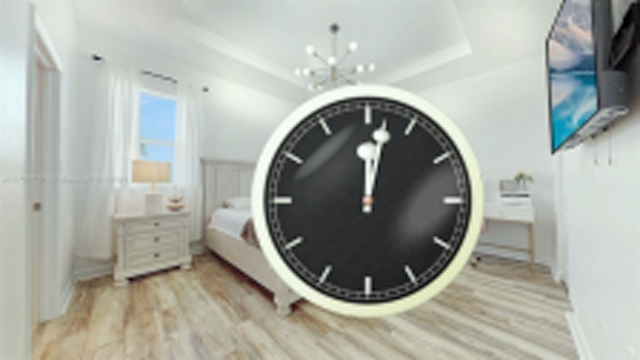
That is 12:02
